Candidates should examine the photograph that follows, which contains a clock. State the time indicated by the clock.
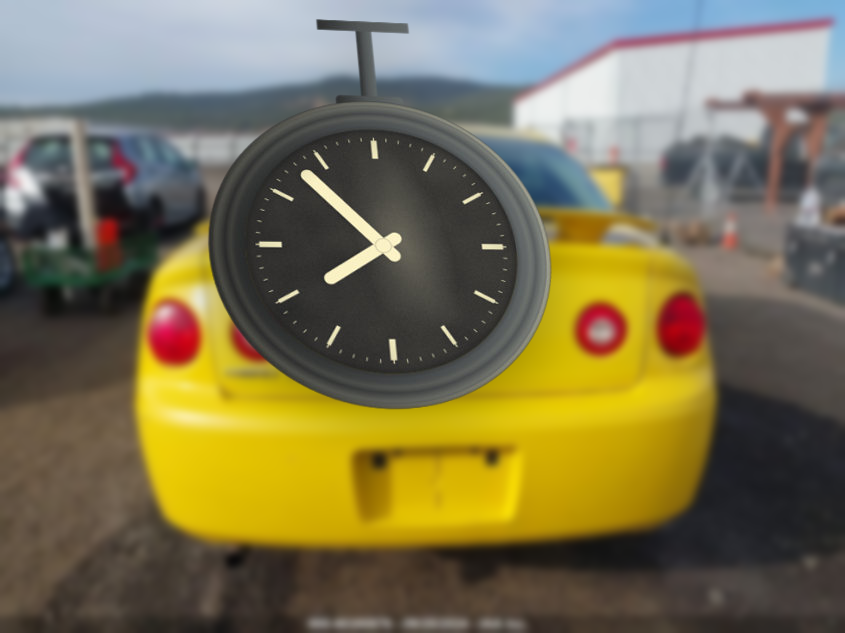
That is 7:53
